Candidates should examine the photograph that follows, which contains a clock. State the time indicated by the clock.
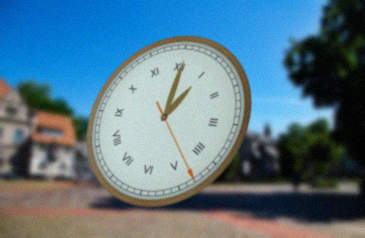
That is 1:00:23
